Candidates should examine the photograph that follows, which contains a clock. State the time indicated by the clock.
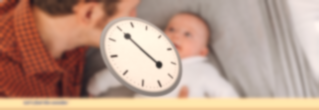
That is 4:55
